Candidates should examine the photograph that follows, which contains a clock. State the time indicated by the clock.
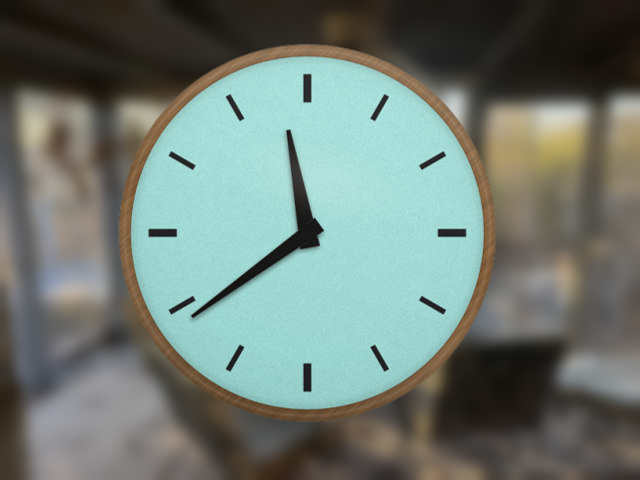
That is 11:39
